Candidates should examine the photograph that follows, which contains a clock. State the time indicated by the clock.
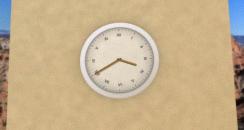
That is 3:40
